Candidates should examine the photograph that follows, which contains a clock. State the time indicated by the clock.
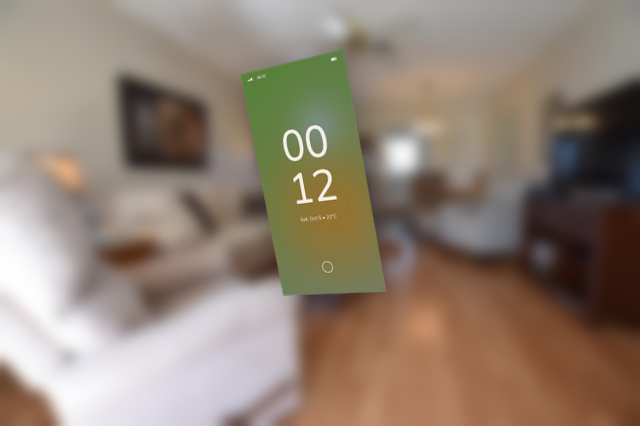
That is 0:12
